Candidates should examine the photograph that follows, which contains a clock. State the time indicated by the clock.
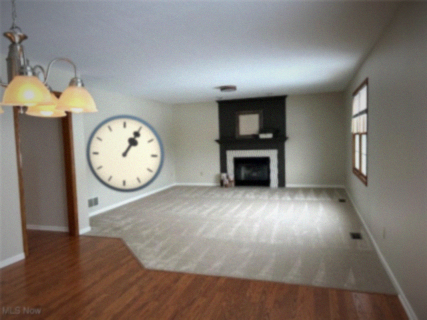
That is 1:05
